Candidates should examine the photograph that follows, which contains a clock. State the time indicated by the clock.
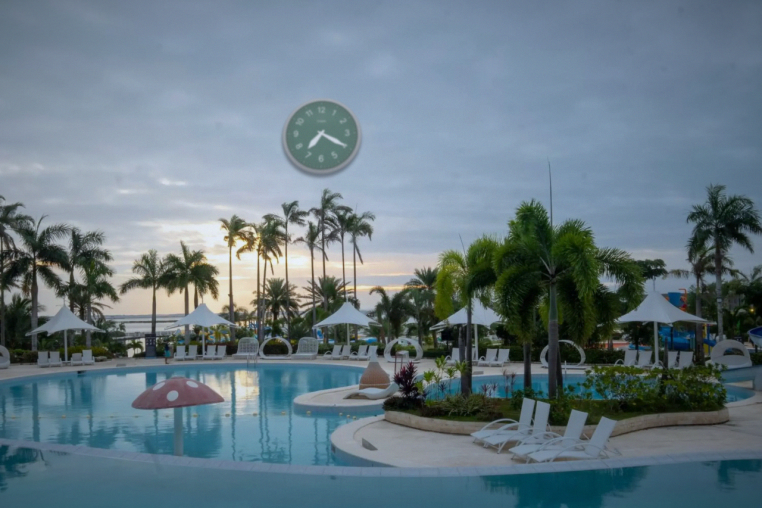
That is 7:20
